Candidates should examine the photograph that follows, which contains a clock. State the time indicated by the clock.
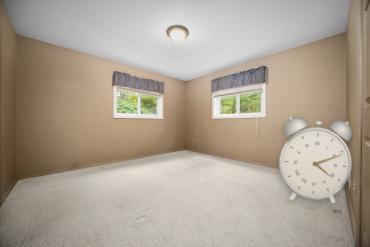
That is 4:11
